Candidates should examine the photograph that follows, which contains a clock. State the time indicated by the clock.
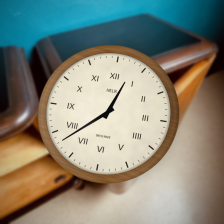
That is 12:38
